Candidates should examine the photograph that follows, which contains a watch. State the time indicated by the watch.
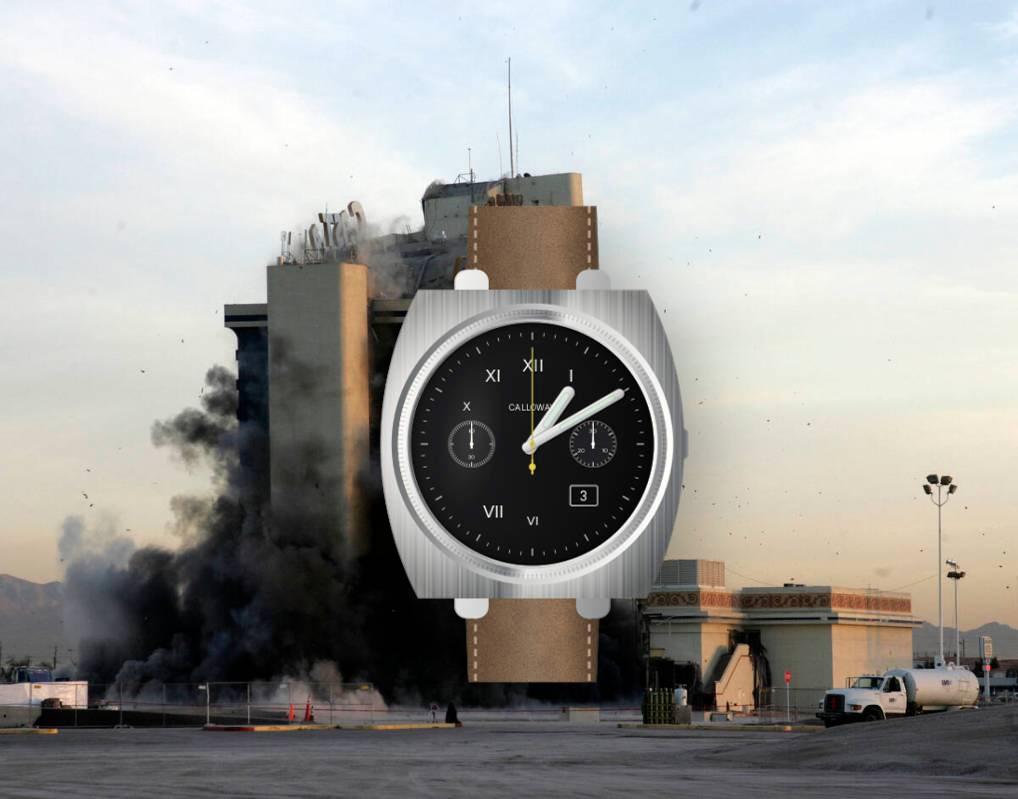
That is 1:10
